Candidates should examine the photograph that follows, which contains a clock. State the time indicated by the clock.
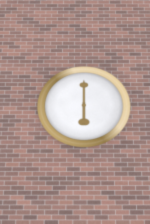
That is 6:00
